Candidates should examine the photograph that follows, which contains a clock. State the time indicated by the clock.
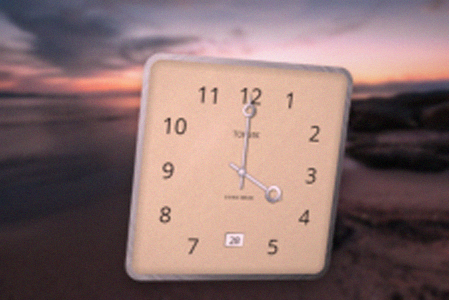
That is 4:00
